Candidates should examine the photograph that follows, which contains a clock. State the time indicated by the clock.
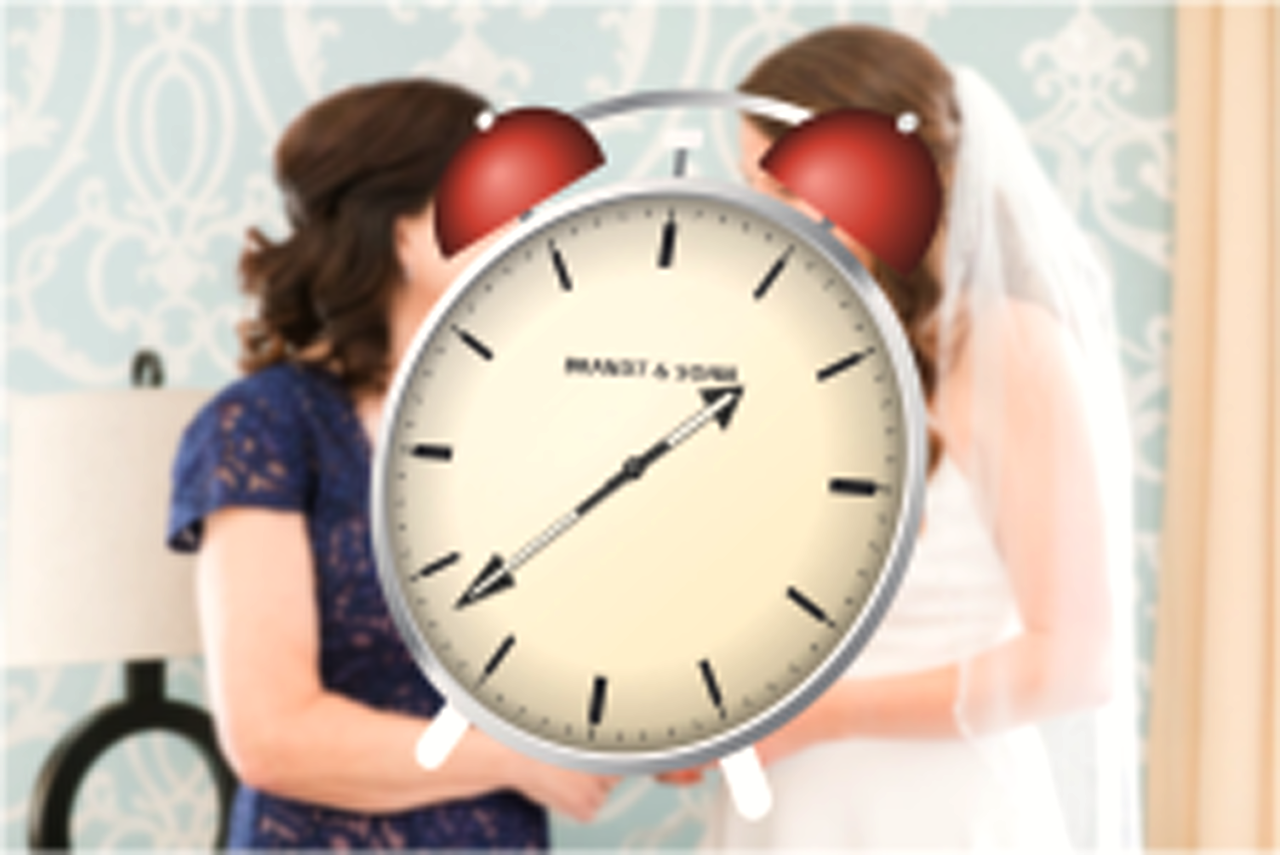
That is 1:38
